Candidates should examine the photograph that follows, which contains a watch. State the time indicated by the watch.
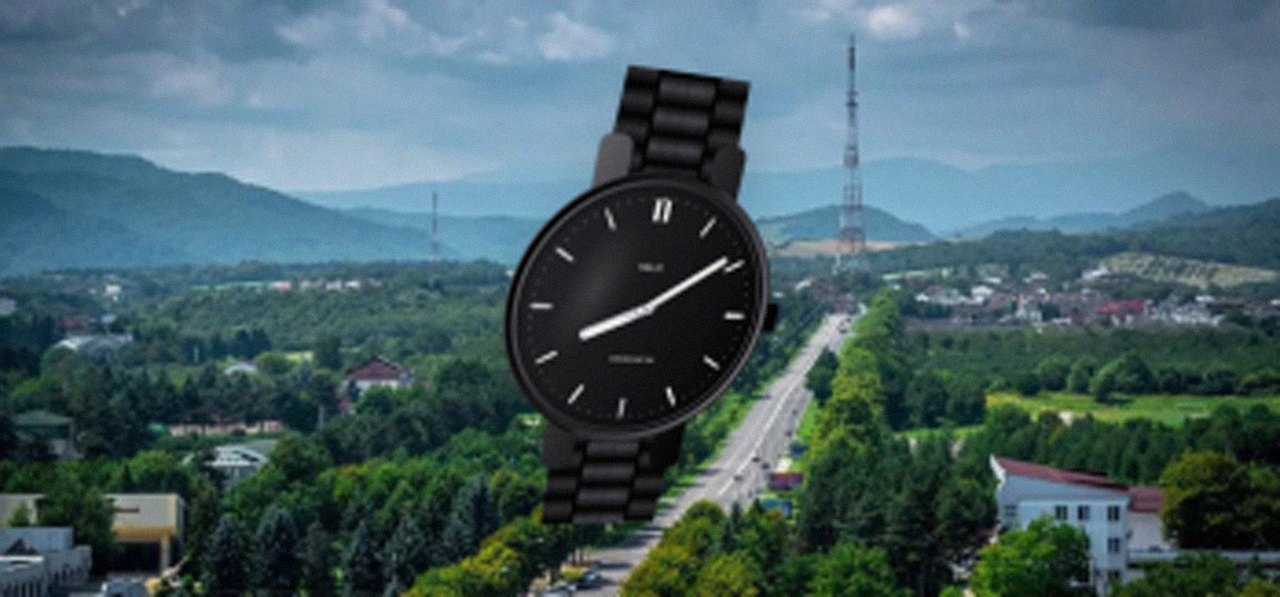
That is 8:09
